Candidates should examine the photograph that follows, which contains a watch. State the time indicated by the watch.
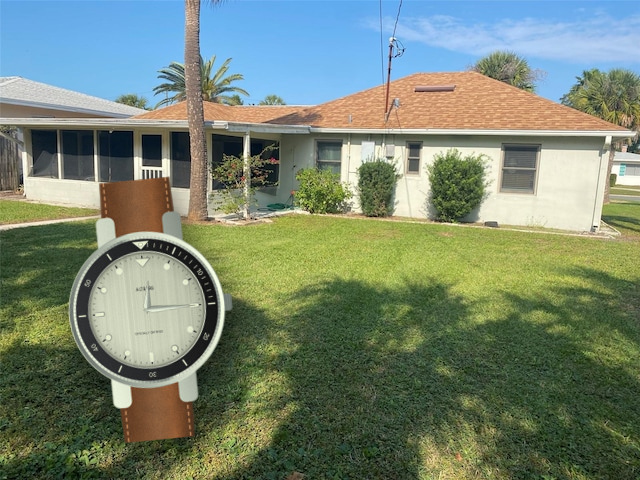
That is 12:15
